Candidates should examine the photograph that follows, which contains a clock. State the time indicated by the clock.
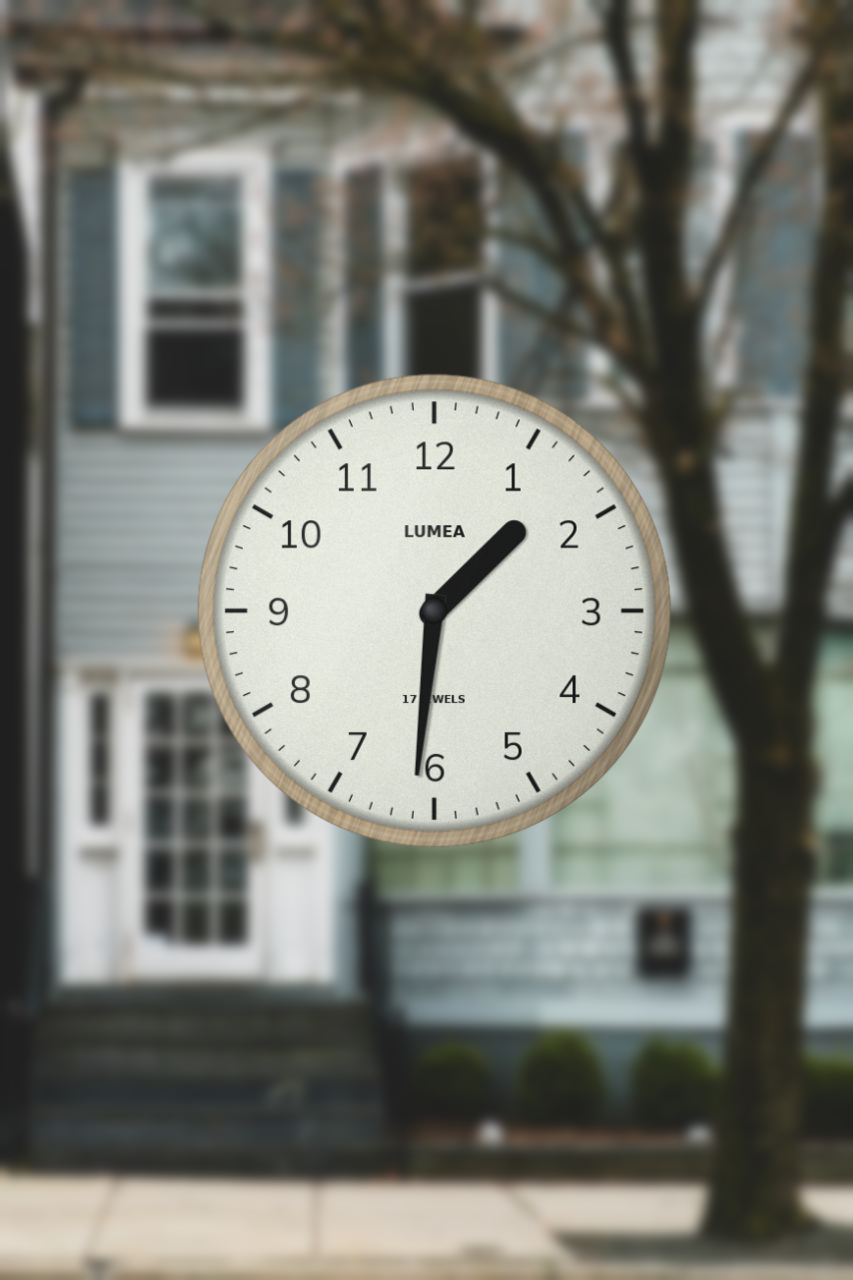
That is 1:31
